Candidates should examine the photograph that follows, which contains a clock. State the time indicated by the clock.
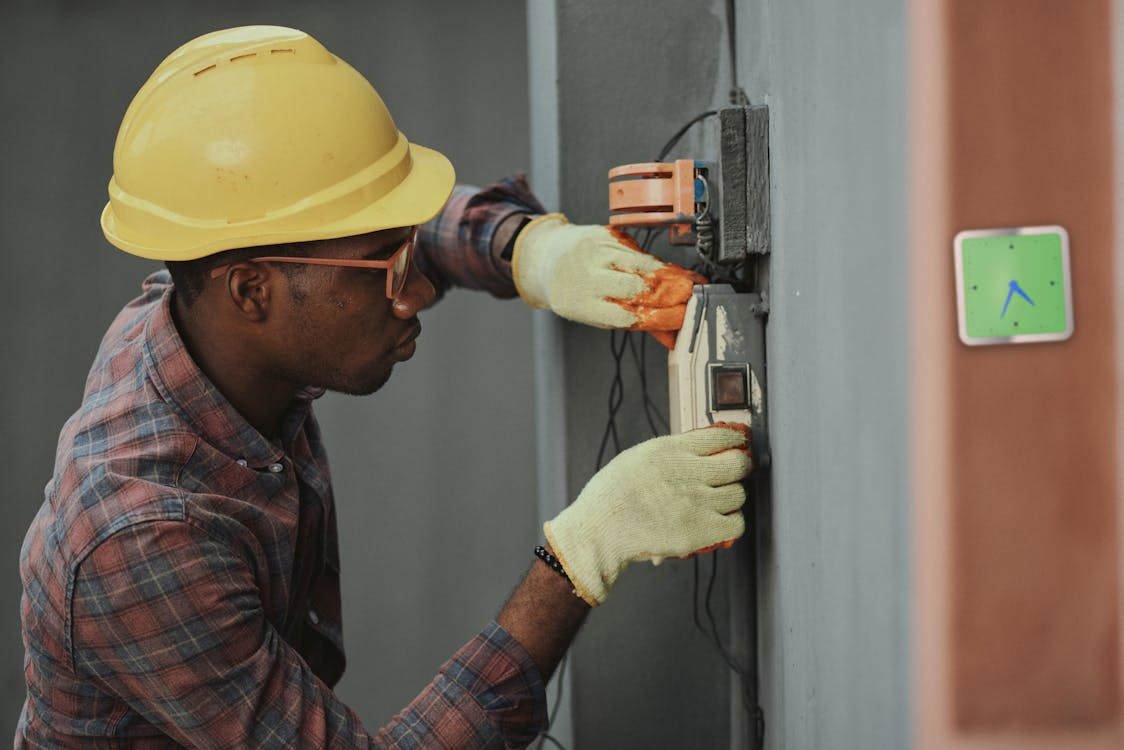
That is 4:34
